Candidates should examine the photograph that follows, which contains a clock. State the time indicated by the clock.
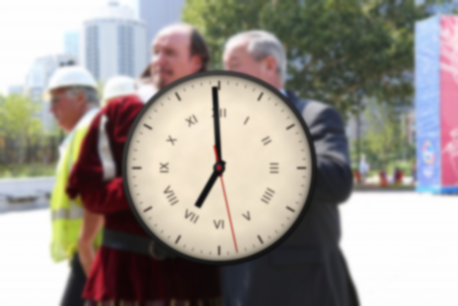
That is 6:59:28
